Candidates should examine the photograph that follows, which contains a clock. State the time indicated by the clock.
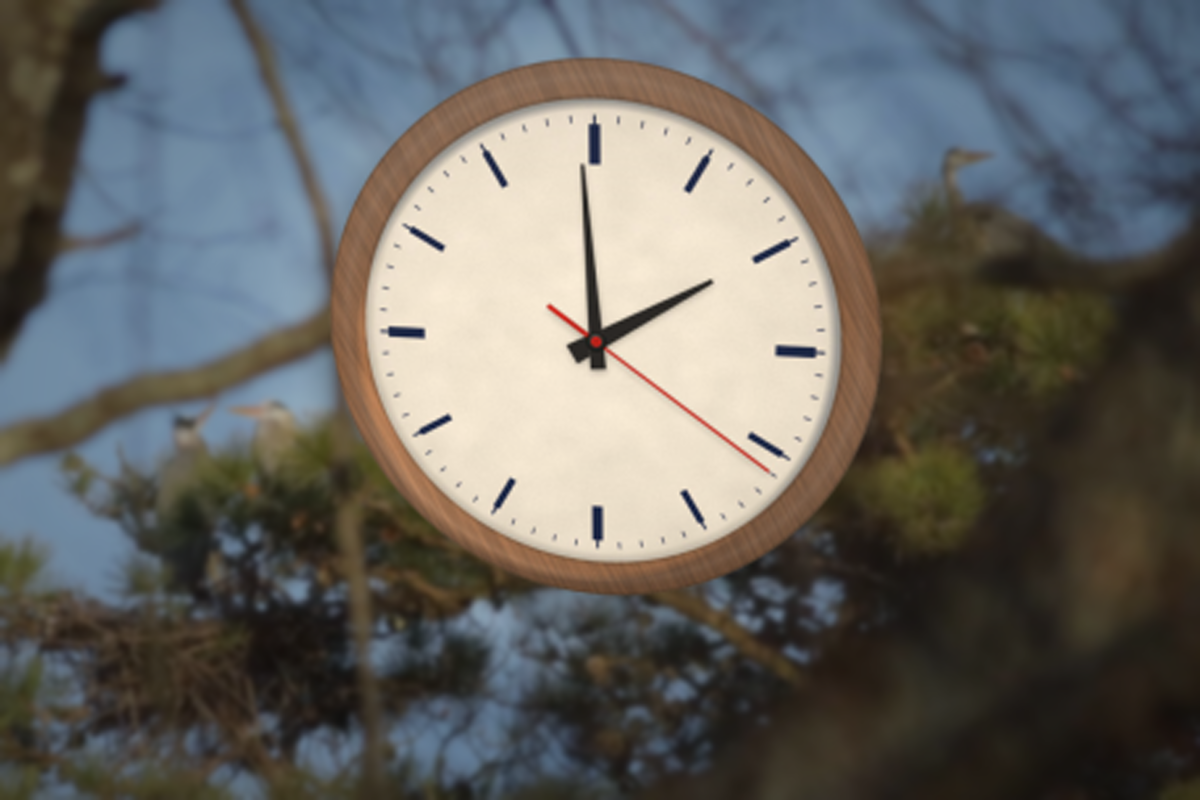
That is 1:59:21
